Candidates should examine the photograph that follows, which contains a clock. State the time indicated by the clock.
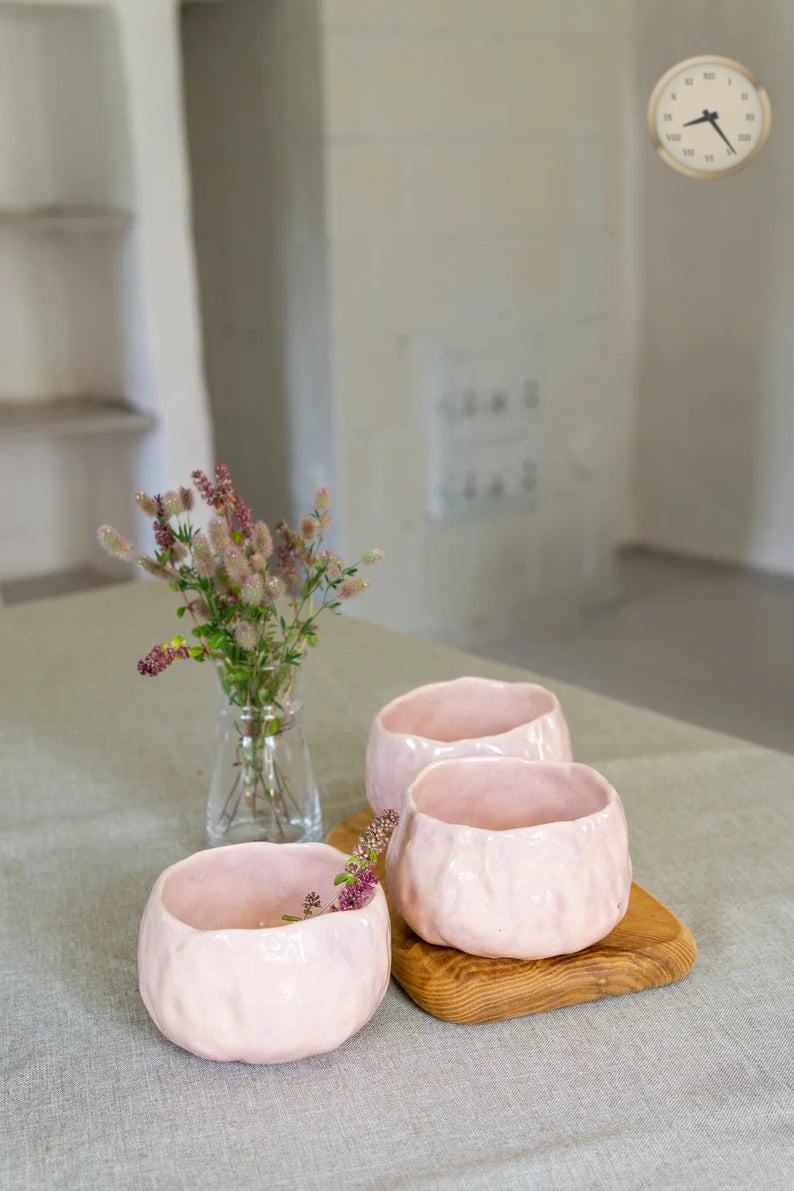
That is 8:24
